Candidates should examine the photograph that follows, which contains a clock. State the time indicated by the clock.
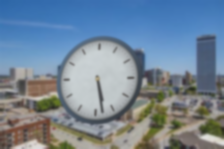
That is 5:28
